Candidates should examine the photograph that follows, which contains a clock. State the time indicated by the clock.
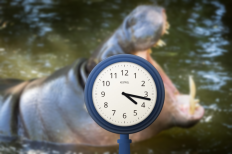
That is 4:17
